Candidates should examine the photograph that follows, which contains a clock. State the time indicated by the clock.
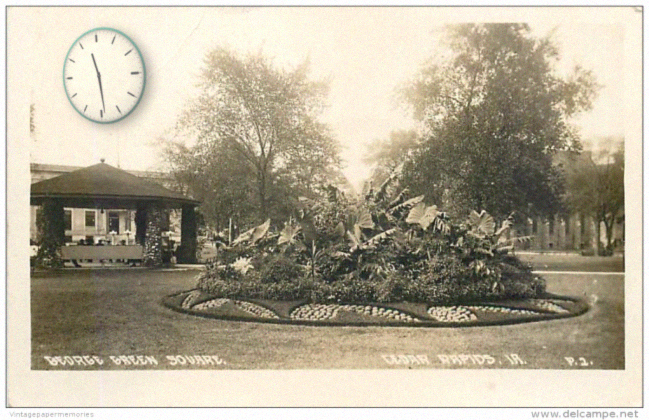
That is 11:29
